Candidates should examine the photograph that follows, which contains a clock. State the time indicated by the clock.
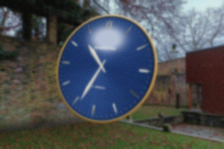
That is 10:34
